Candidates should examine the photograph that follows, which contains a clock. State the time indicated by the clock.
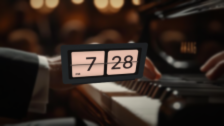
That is 7:28
